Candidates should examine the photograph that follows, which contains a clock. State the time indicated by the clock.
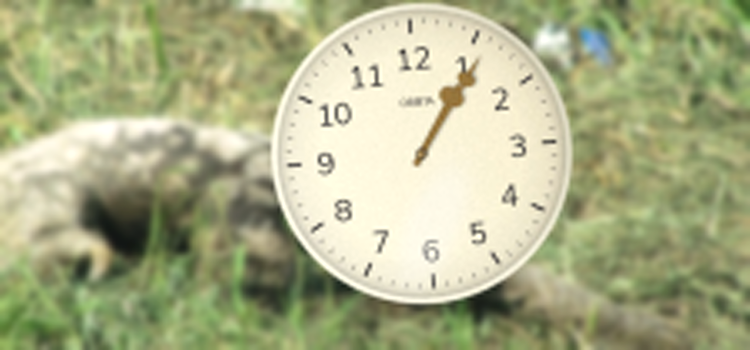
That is 1:06
